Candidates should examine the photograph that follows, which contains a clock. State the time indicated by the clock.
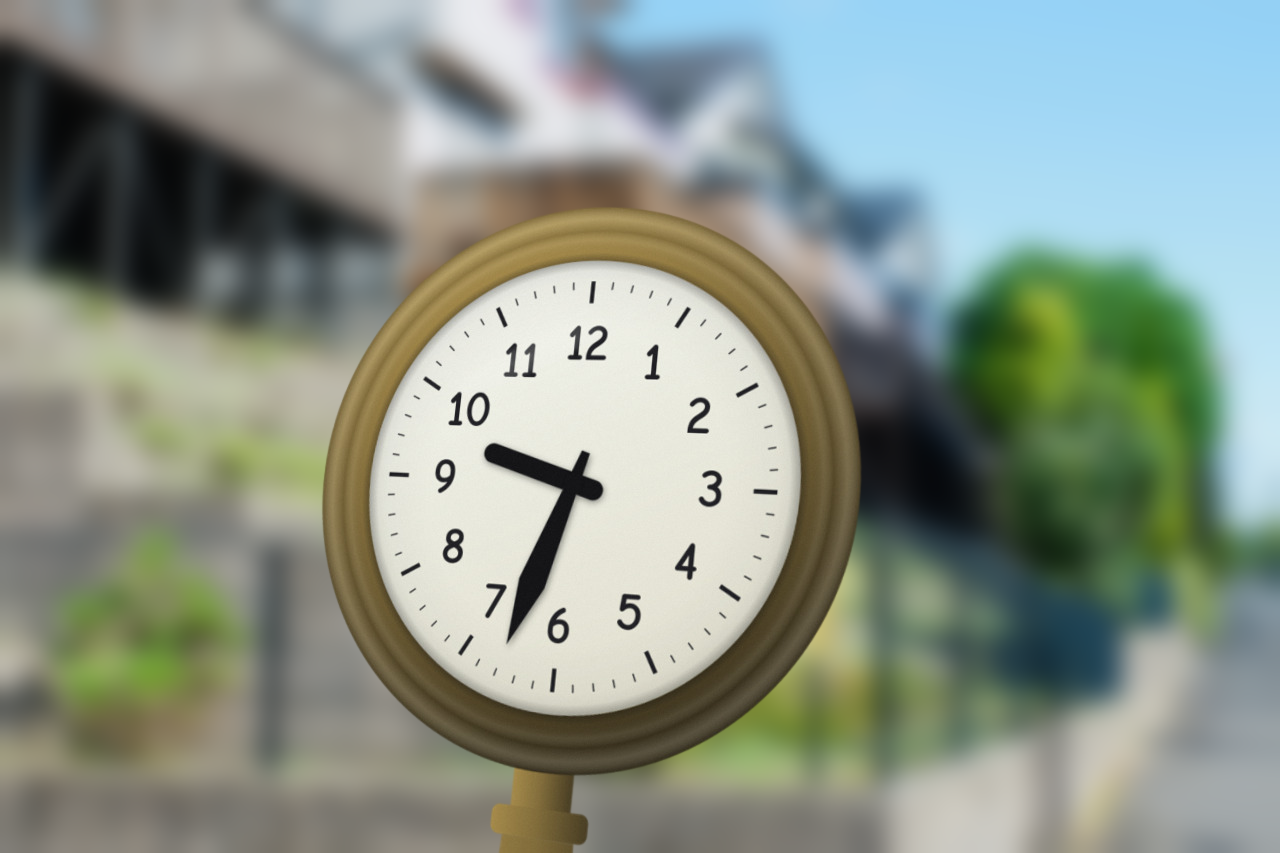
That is 9:33
